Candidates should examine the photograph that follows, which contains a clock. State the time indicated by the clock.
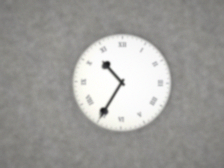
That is 10:35
